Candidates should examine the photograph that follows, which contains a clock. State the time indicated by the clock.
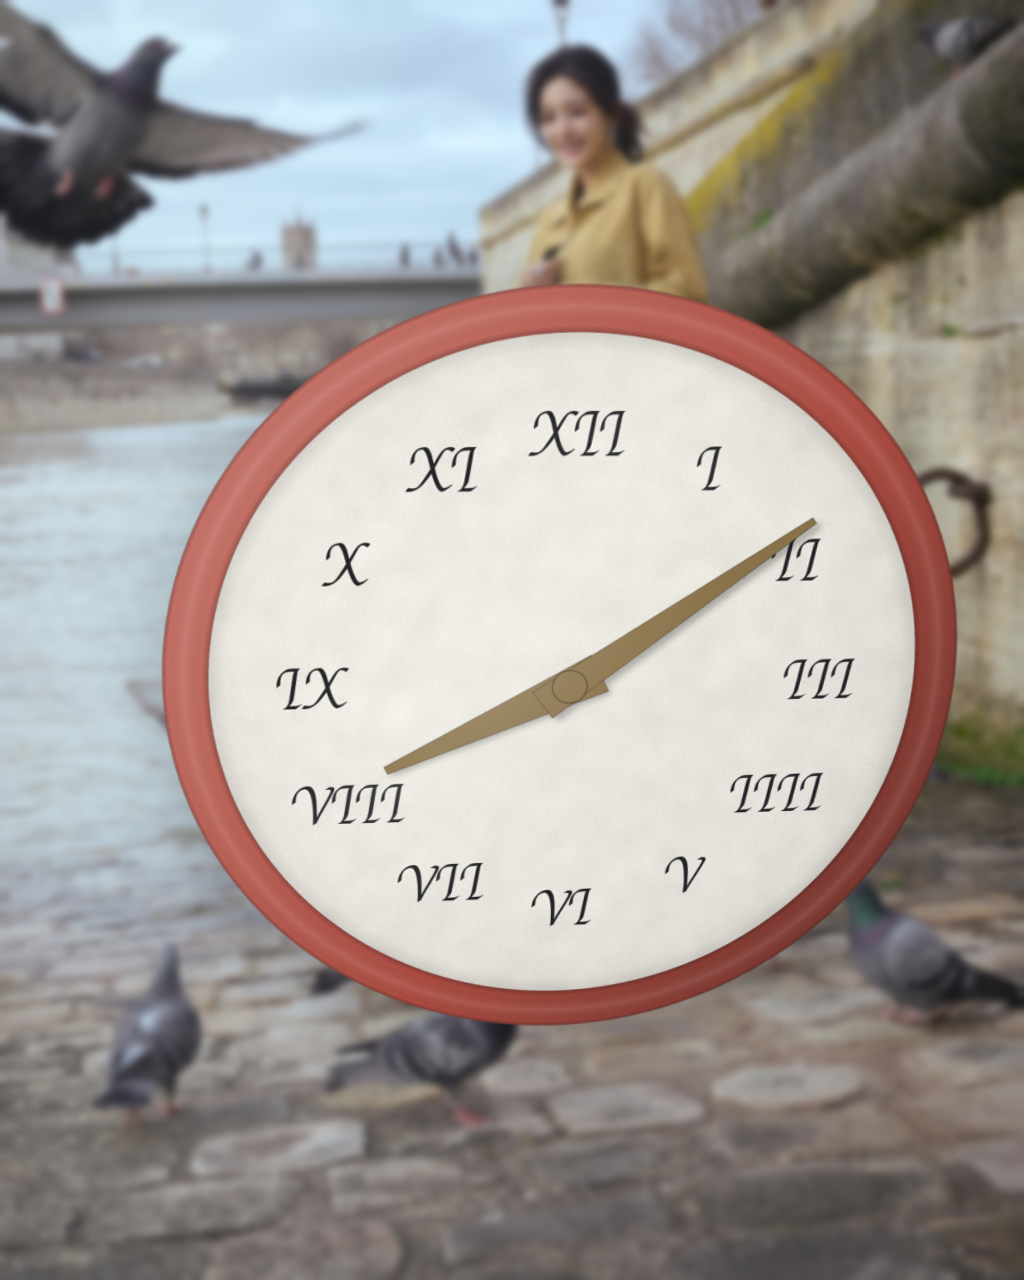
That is 8:09
